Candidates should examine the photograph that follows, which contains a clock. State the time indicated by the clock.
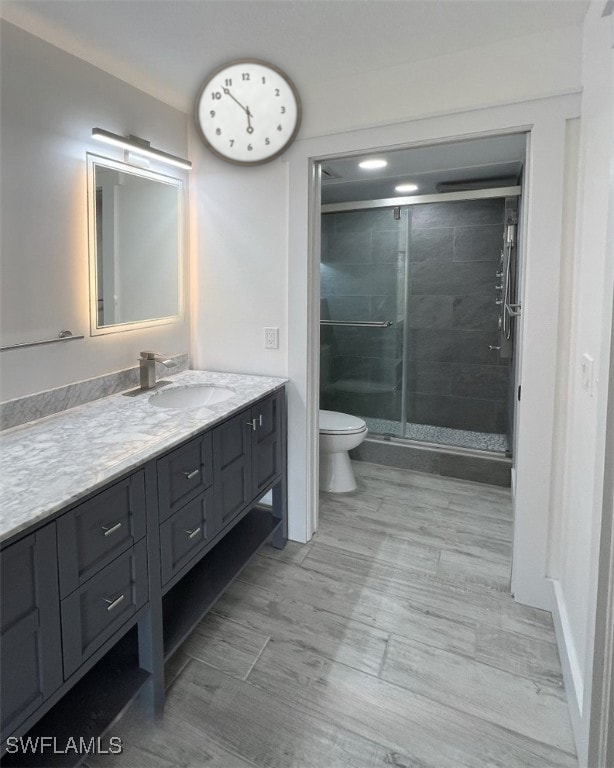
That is 5:53
